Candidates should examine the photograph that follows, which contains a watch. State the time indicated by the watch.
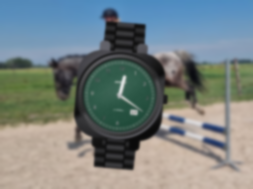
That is 12:20
